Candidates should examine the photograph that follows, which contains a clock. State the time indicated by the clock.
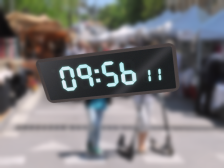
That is 9:56:11
